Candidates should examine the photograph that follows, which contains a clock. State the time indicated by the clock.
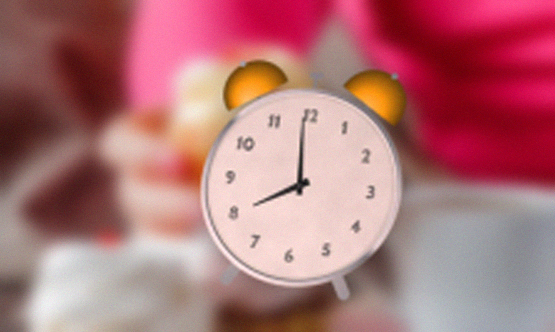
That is 7:59
